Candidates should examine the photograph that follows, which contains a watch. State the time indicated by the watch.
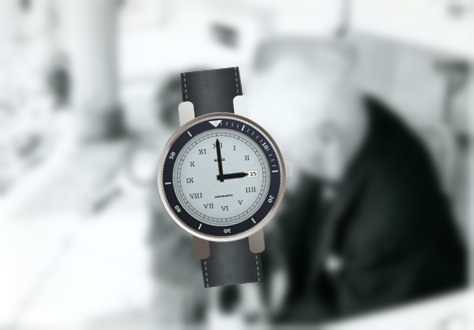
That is 3:00
